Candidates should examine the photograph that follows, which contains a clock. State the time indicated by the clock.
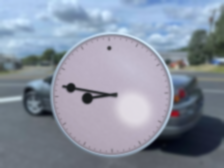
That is 8:47
